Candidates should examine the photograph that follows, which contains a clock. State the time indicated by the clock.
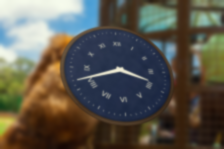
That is 3:42
